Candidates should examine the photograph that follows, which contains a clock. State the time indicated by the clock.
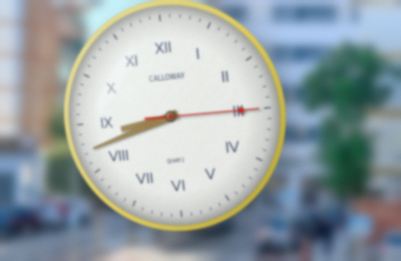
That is 8:42:15
